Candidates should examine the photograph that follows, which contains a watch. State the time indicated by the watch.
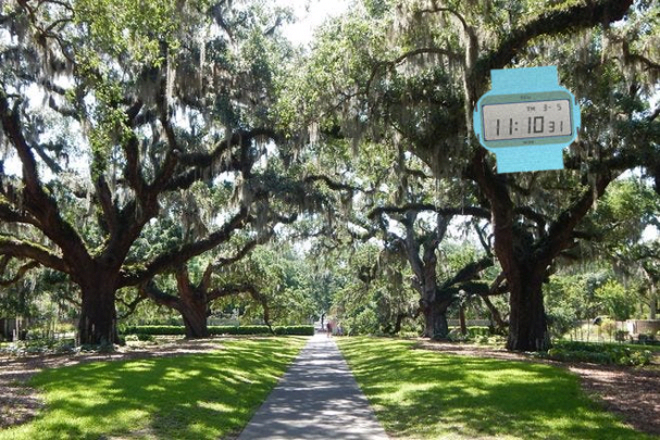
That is 11:10:31
